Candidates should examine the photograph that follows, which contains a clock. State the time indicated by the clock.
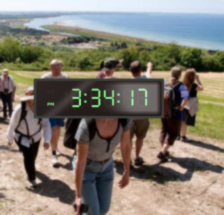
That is 3:34:17
